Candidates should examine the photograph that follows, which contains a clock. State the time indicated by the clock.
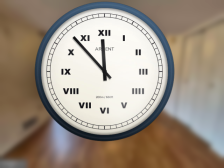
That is 11:53
